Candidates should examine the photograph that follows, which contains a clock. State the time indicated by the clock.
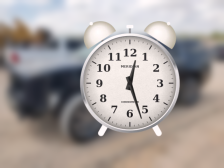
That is 12:27
